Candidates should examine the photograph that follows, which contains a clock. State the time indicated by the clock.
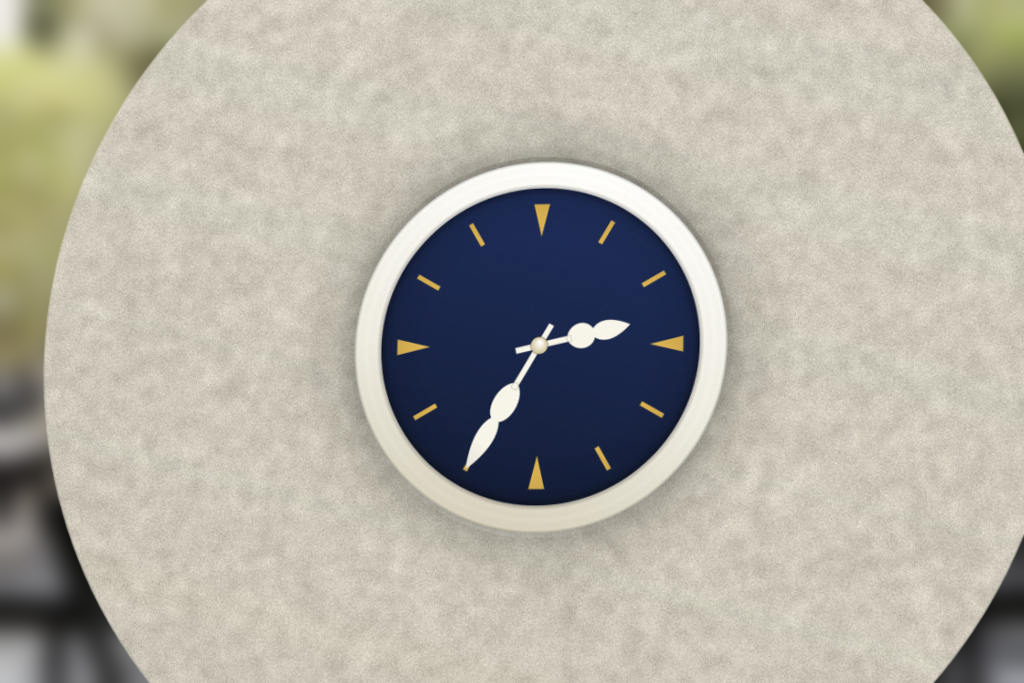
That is 2:35
